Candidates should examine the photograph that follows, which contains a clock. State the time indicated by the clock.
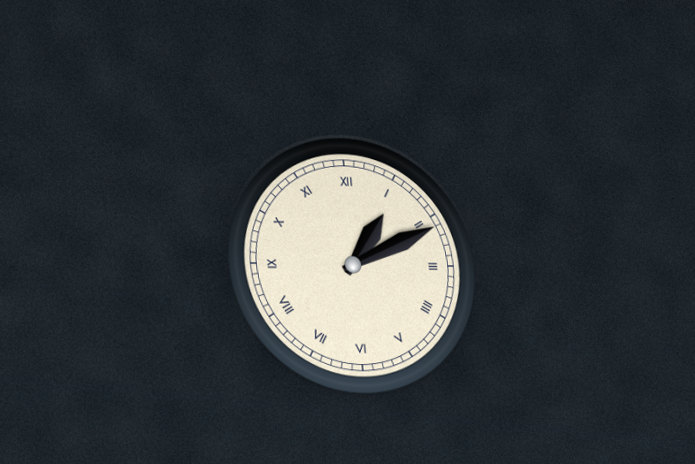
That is 1:11
